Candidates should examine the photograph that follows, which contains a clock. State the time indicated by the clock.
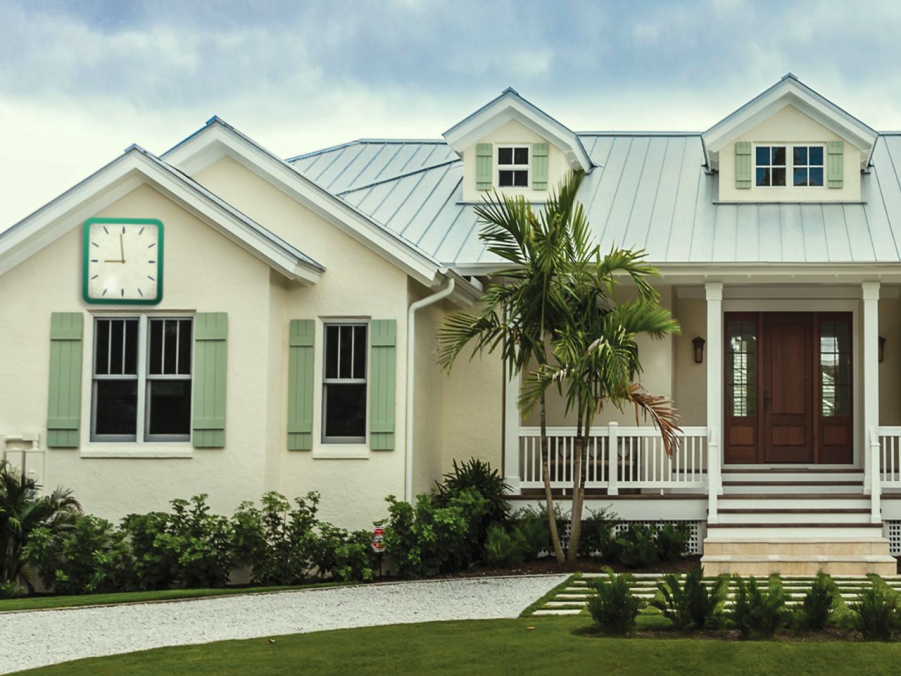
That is 8:59
